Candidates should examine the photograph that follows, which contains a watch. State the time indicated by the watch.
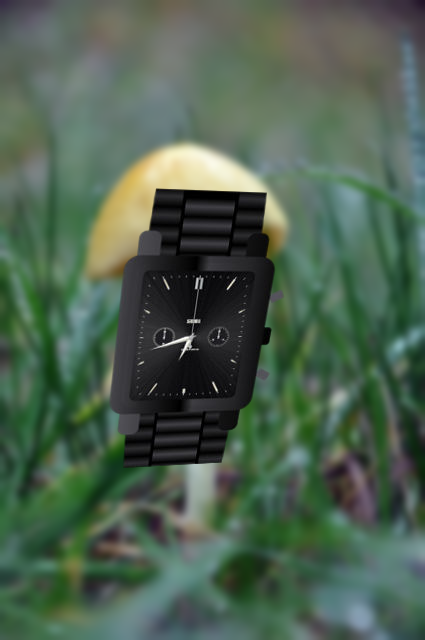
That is 6:42
